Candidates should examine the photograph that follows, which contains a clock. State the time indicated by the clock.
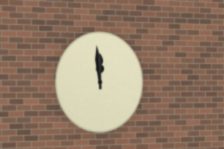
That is 11:59
